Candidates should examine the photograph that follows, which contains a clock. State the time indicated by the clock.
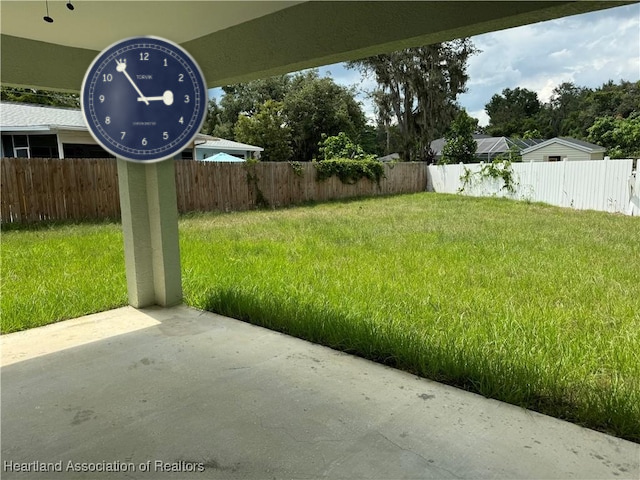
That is 2:54
